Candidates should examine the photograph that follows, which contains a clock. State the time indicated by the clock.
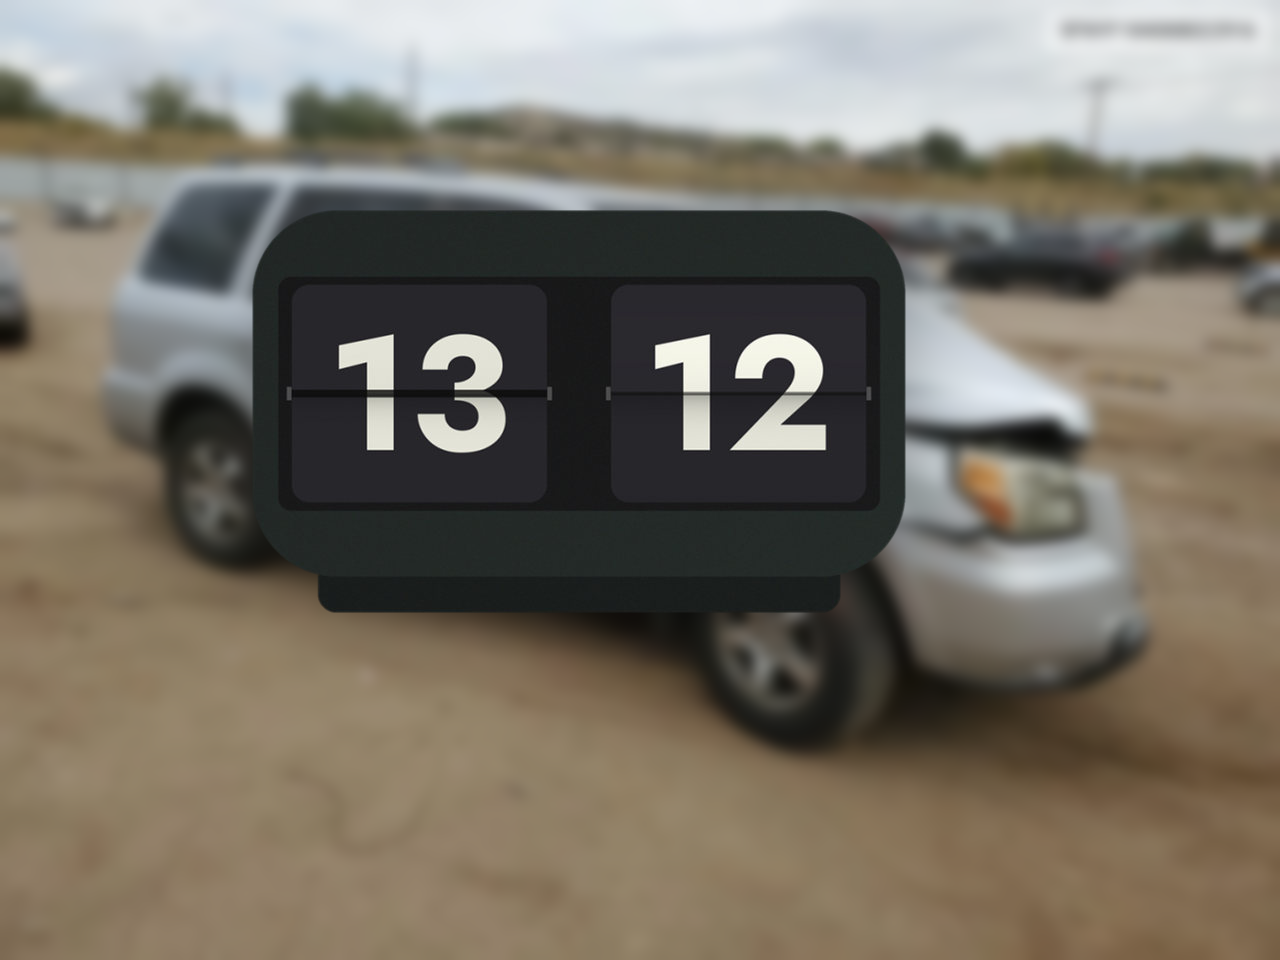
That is 13:12
